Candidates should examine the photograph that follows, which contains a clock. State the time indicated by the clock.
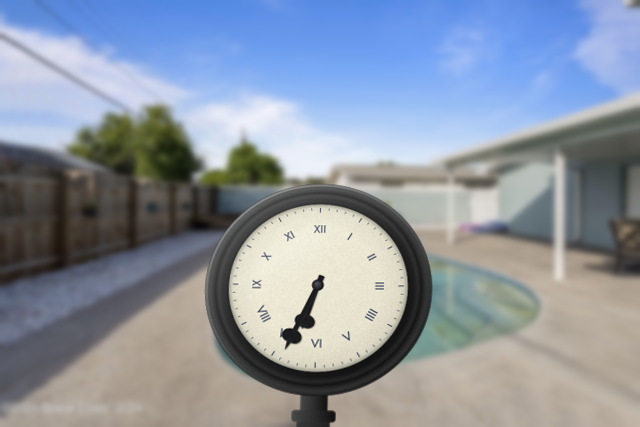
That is 6:34
